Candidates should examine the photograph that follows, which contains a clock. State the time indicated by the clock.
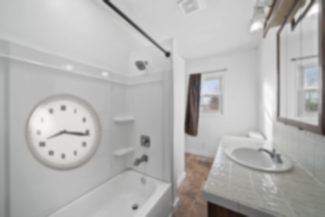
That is 8:16
